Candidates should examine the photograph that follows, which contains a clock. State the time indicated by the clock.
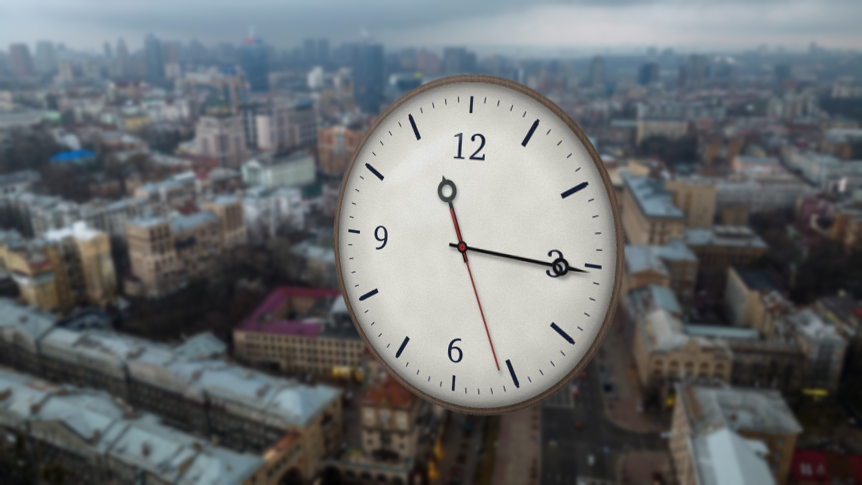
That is 11:15:26
